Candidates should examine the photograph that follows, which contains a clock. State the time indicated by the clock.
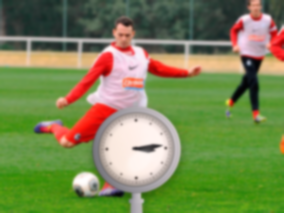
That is 3:14
